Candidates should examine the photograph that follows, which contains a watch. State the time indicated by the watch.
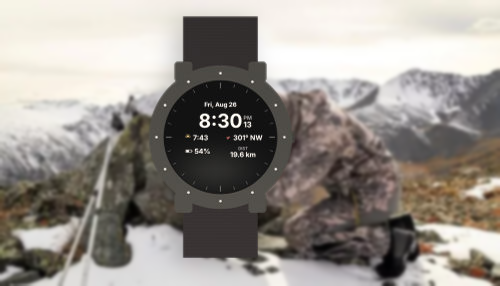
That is 8:30:13
